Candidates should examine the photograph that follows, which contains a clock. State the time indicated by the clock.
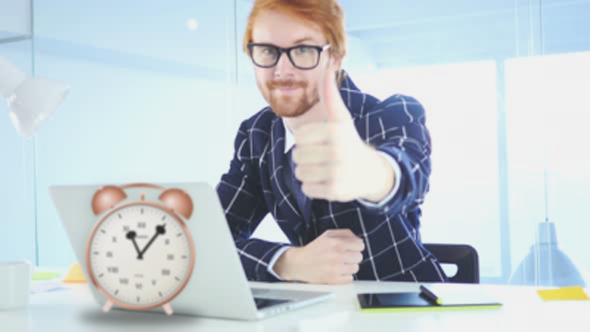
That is 11:06
